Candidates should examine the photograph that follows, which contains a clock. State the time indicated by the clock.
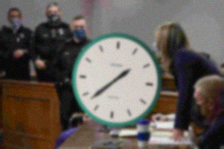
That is 1:38
